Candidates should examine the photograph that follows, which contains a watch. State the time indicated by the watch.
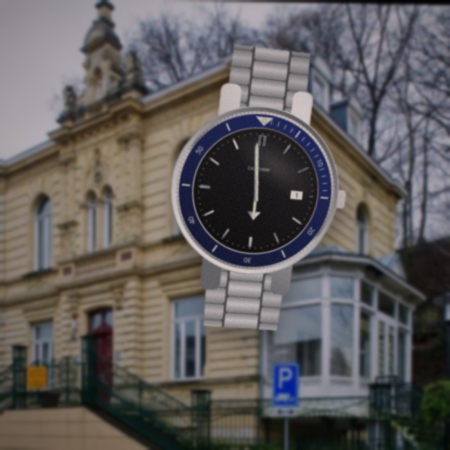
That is 5:59
